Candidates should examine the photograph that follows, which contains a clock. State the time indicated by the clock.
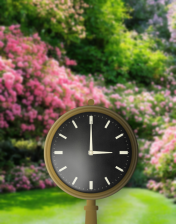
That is 3:00
